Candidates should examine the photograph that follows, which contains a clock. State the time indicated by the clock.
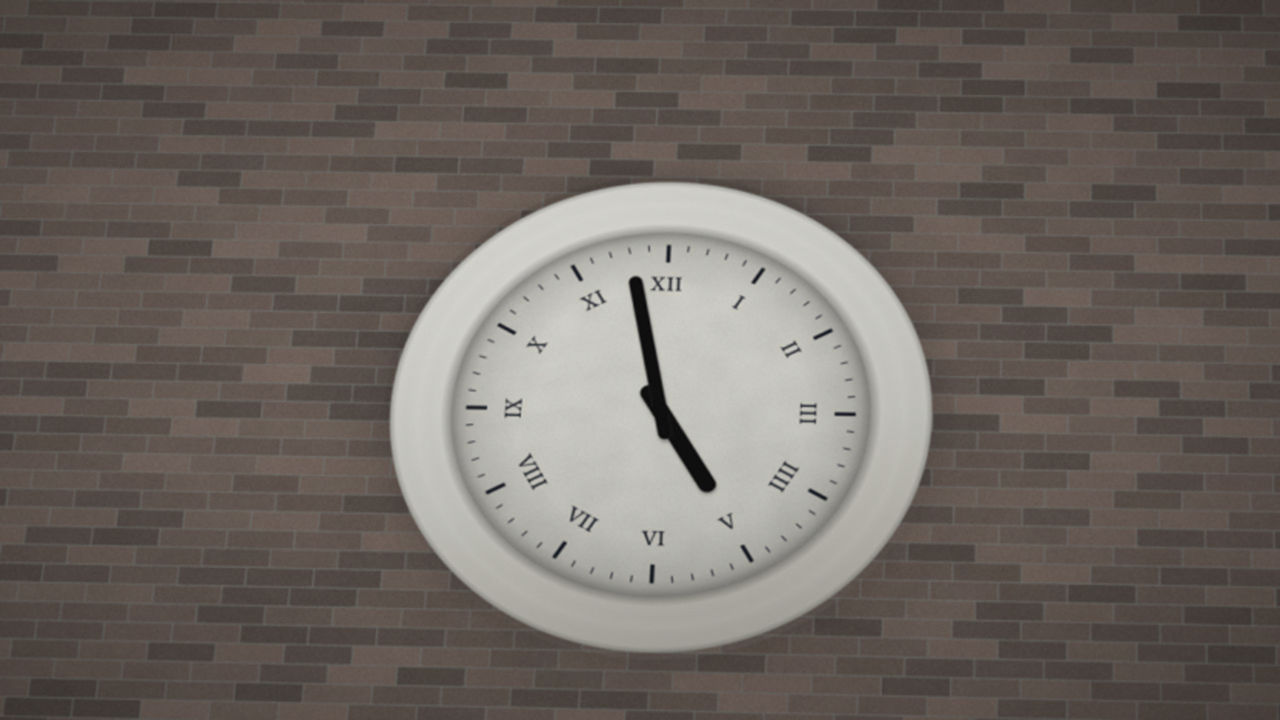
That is 4:58
